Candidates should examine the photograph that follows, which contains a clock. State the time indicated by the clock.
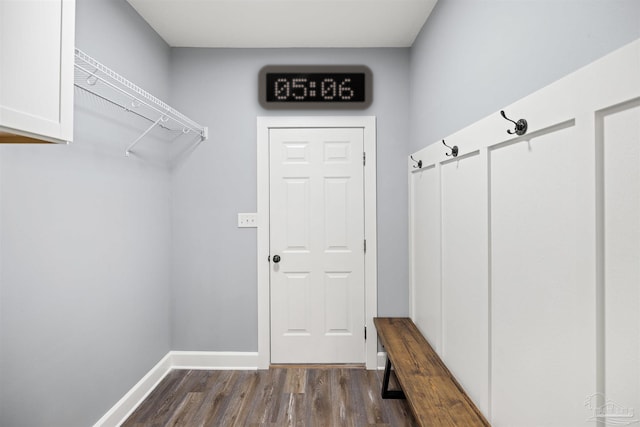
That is 5:06
